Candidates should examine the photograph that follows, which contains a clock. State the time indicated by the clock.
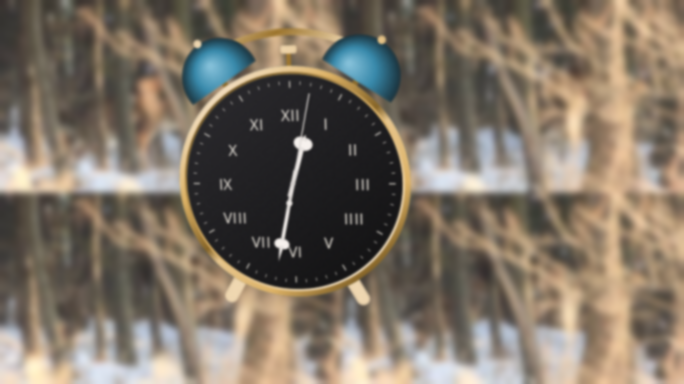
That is 12:32:02
